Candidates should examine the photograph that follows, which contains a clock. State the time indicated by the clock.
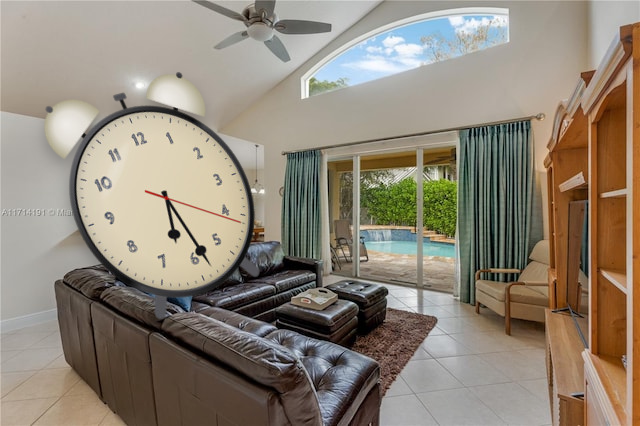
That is 6:28:21
